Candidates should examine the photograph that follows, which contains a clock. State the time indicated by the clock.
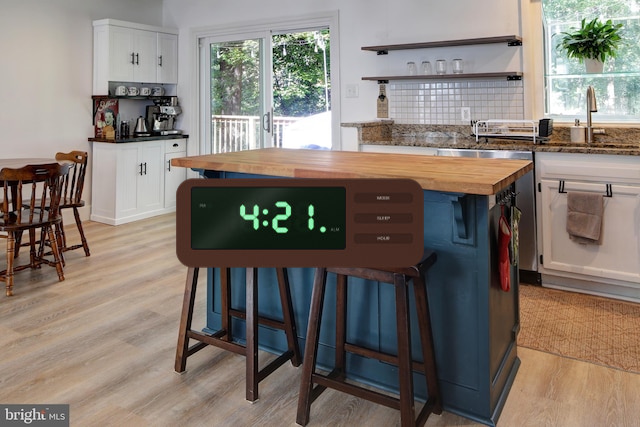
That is 4:21
